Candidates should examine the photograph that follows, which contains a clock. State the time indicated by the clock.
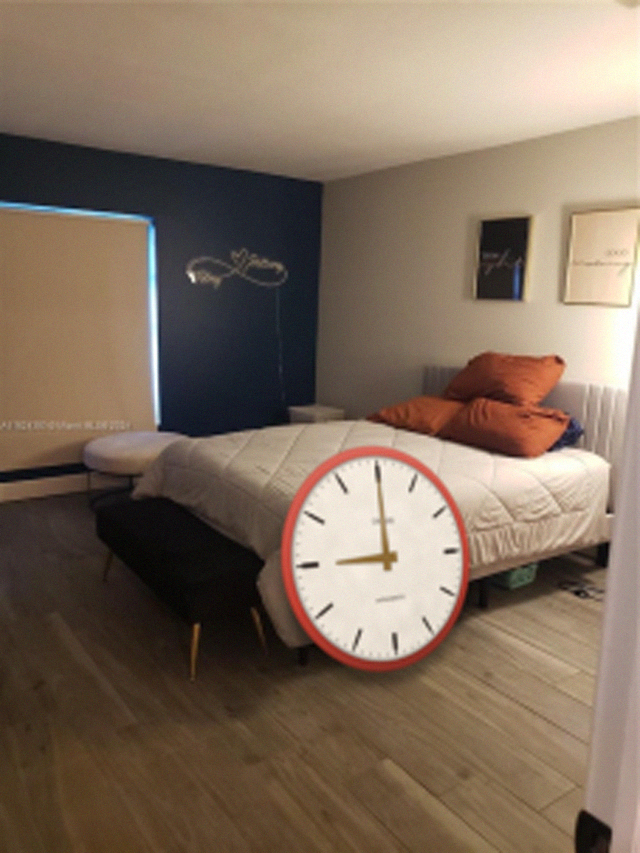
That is 9:00
